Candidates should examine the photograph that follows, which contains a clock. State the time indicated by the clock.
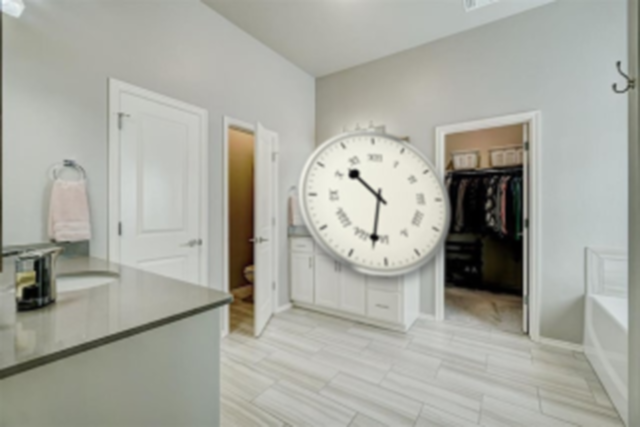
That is 10:32
